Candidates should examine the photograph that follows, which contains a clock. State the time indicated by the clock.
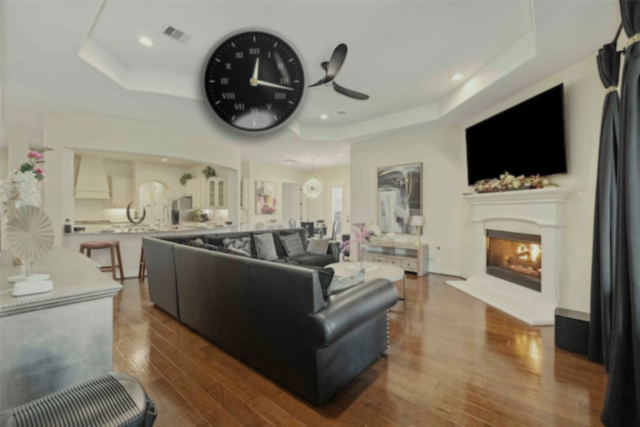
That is 12:17
